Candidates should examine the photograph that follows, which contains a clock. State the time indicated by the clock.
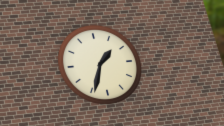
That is 1:34
